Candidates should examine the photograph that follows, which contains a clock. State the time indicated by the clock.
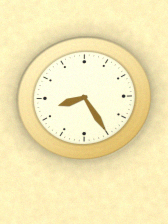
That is 8:25
